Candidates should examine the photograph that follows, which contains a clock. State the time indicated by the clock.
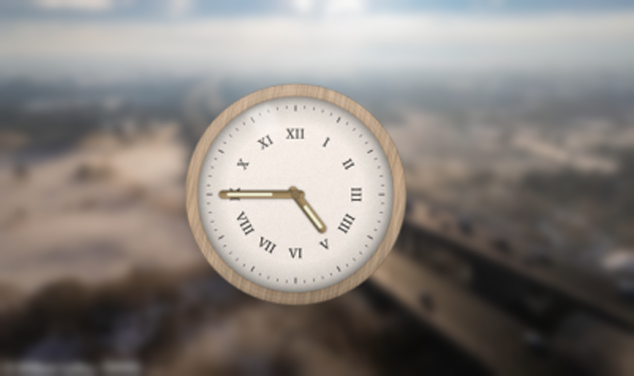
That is 4:45
